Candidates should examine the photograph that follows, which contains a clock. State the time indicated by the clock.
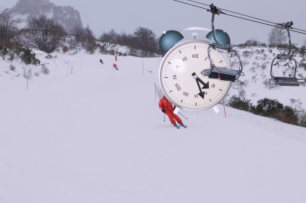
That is 4:27
